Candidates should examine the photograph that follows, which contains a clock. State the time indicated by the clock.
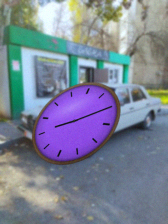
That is 8:10
